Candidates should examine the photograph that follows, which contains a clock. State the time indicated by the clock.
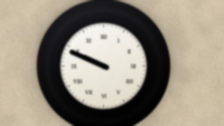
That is 9:49
